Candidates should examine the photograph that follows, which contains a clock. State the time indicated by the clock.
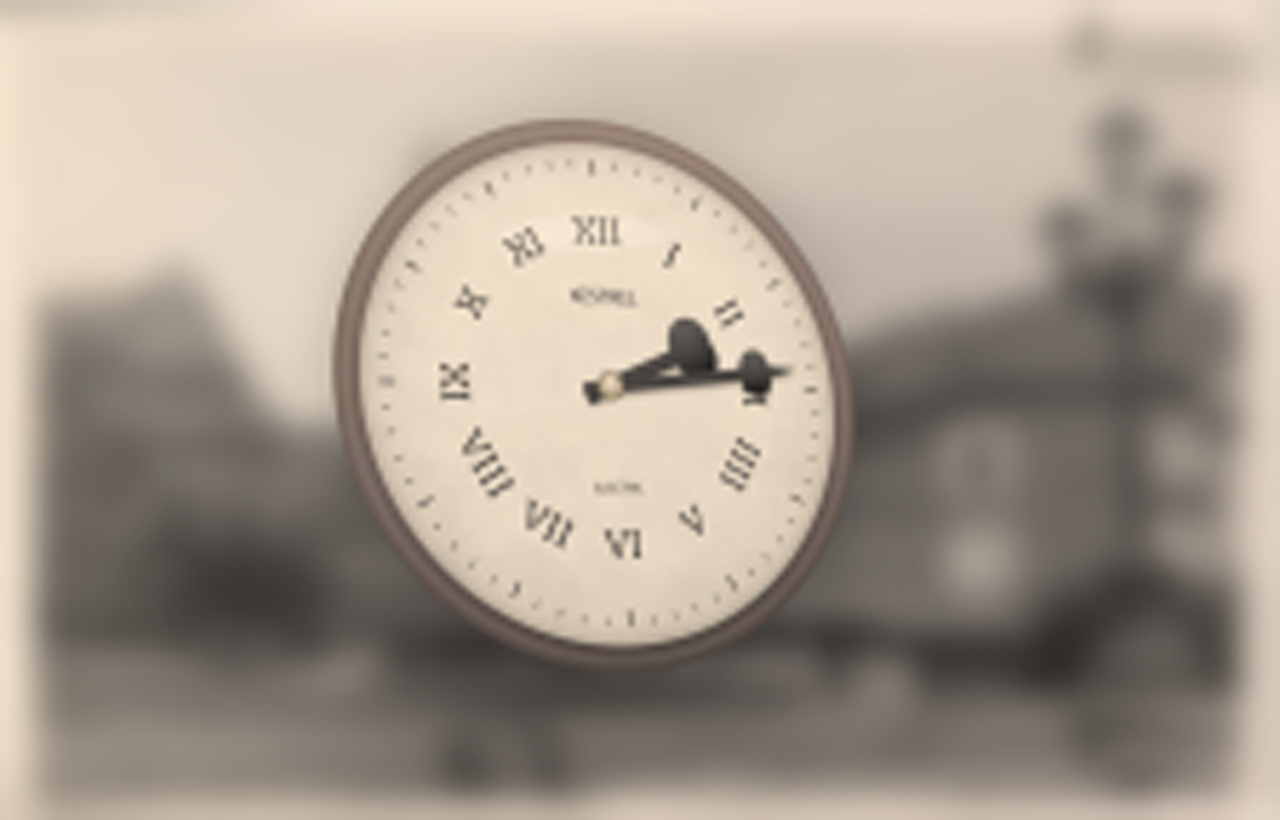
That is 2:14
